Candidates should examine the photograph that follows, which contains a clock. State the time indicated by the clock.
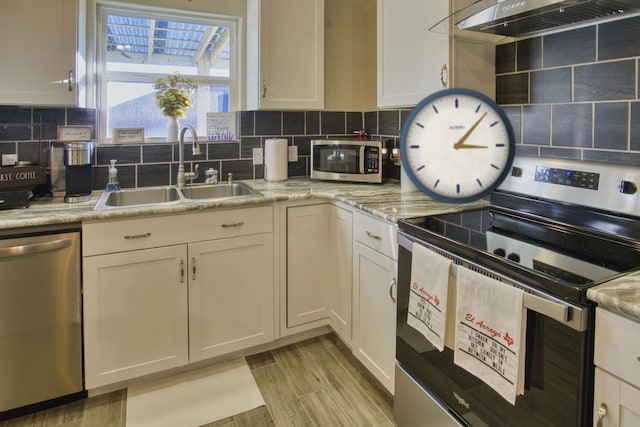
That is 3:07
